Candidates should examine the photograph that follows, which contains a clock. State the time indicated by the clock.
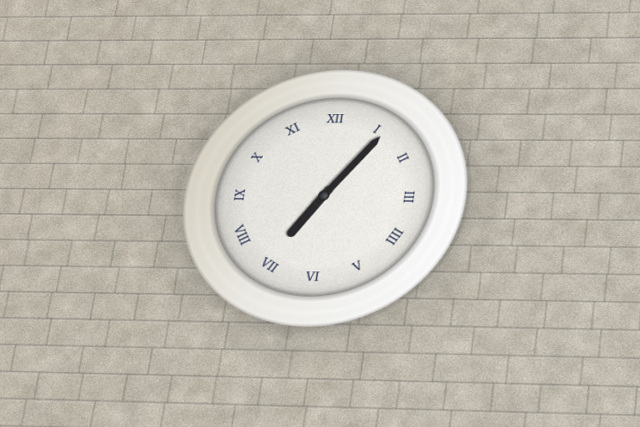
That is 7:06
